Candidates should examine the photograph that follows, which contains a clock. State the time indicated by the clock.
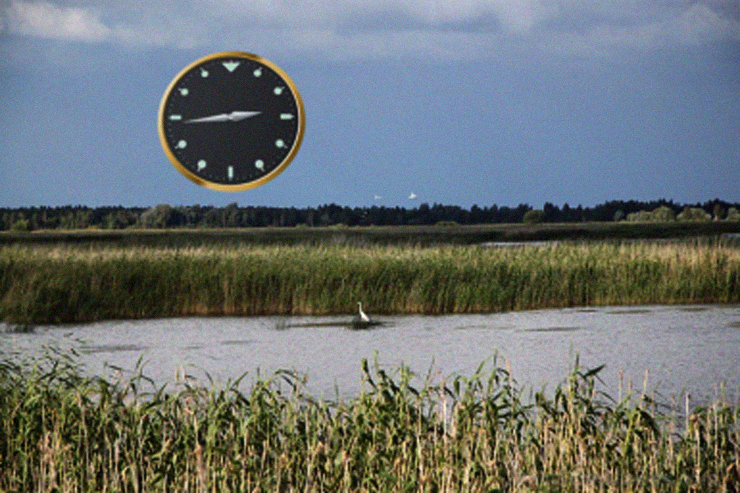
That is 2:44
